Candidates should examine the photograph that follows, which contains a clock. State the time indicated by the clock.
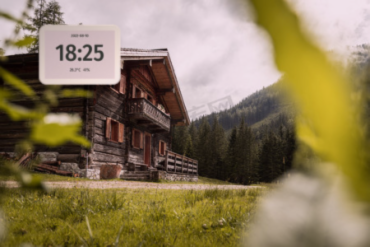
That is 18:25
